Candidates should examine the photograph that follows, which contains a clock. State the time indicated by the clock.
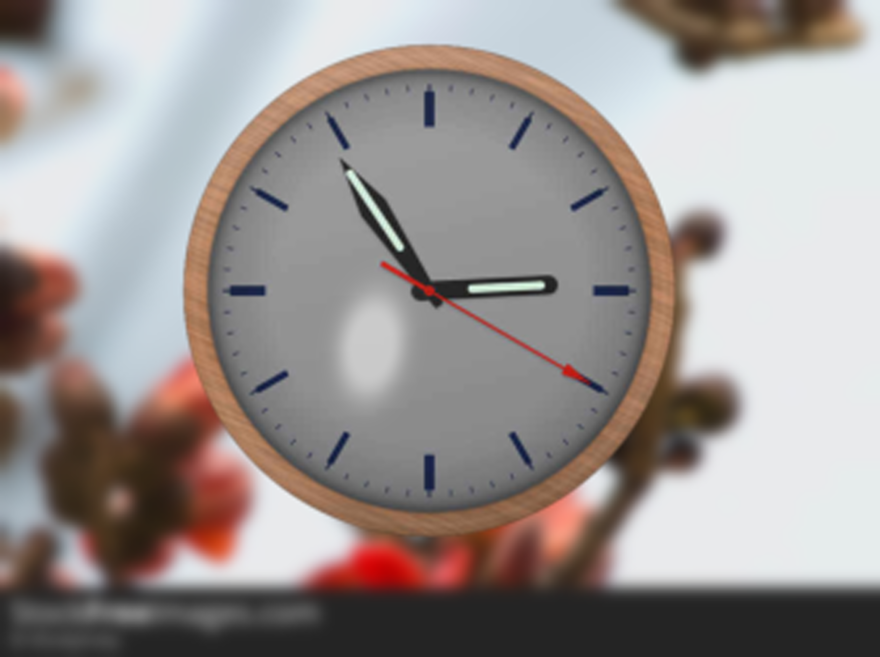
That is 2:54:20
